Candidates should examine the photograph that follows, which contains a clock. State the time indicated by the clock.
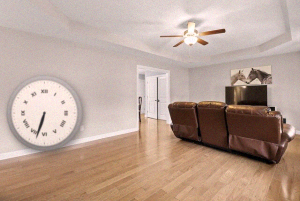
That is 6:33
